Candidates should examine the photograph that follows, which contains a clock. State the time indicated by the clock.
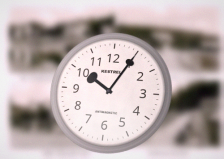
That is 10:05
